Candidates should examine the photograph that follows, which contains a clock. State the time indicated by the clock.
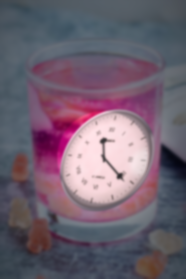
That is 11:21
